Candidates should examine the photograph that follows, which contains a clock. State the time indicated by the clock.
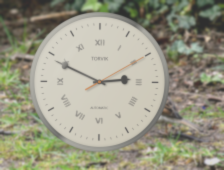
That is 2:49:10
